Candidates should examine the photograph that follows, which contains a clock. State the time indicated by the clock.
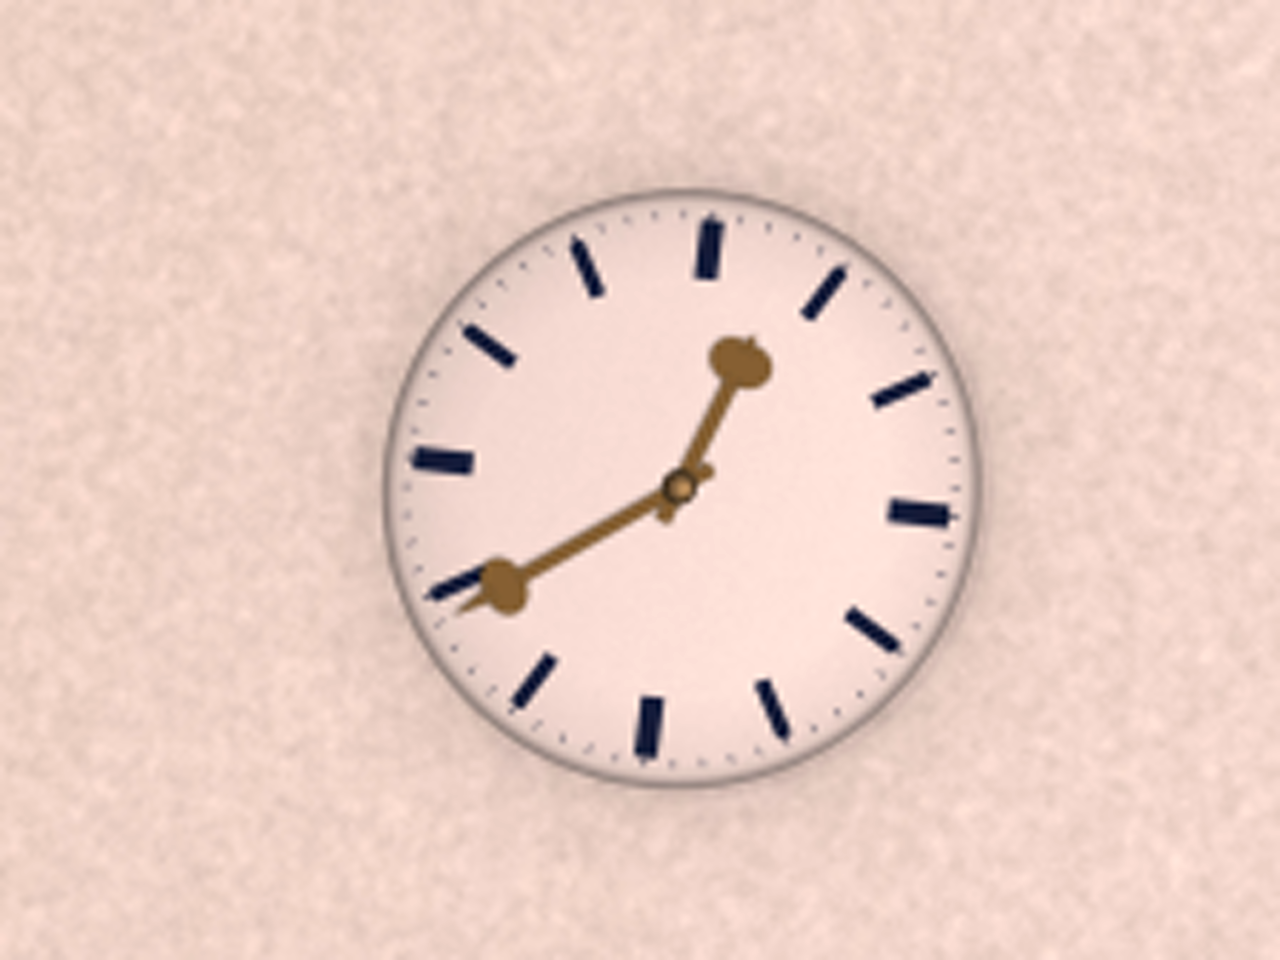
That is 12:39
